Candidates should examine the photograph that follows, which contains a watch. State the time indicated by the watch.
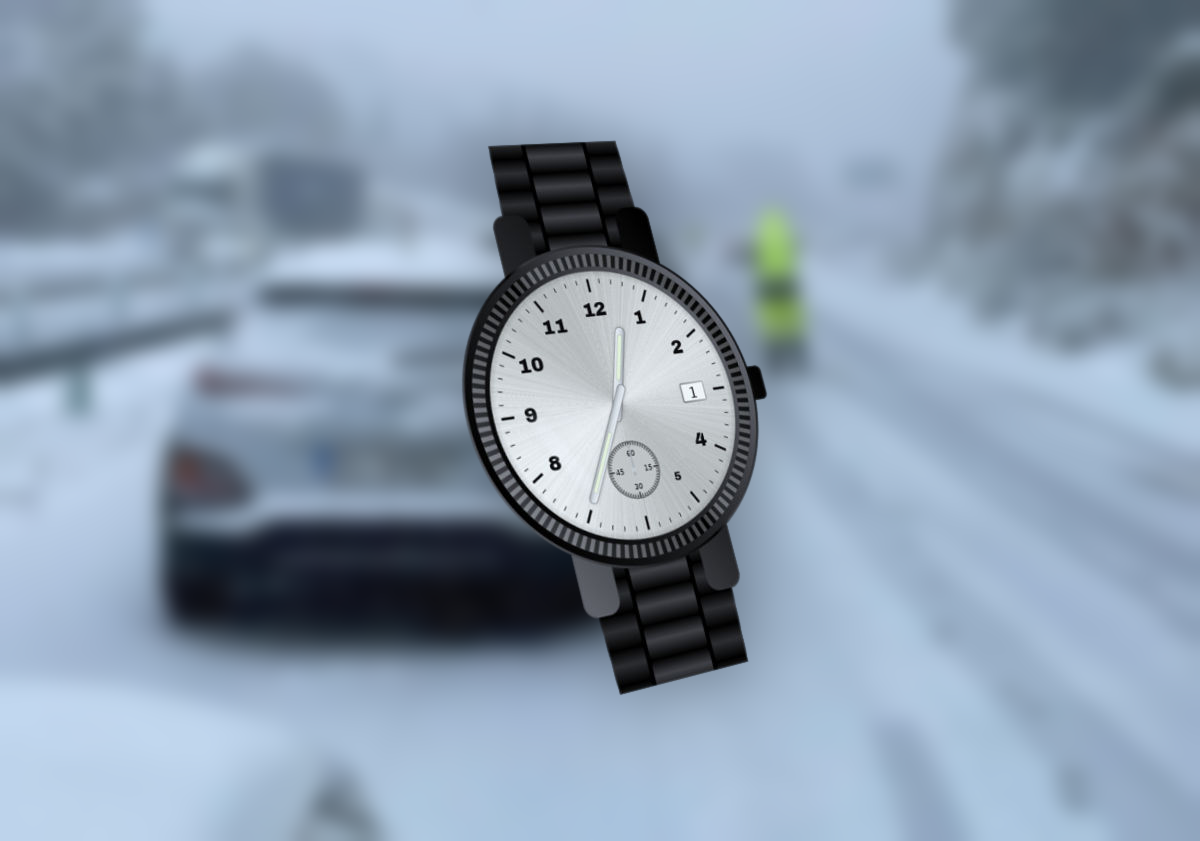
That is 12:35
